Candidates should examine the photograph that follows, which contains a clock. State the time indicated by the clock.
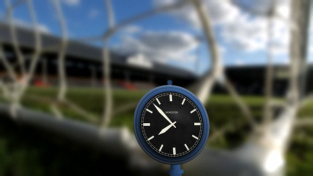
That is 7:53
